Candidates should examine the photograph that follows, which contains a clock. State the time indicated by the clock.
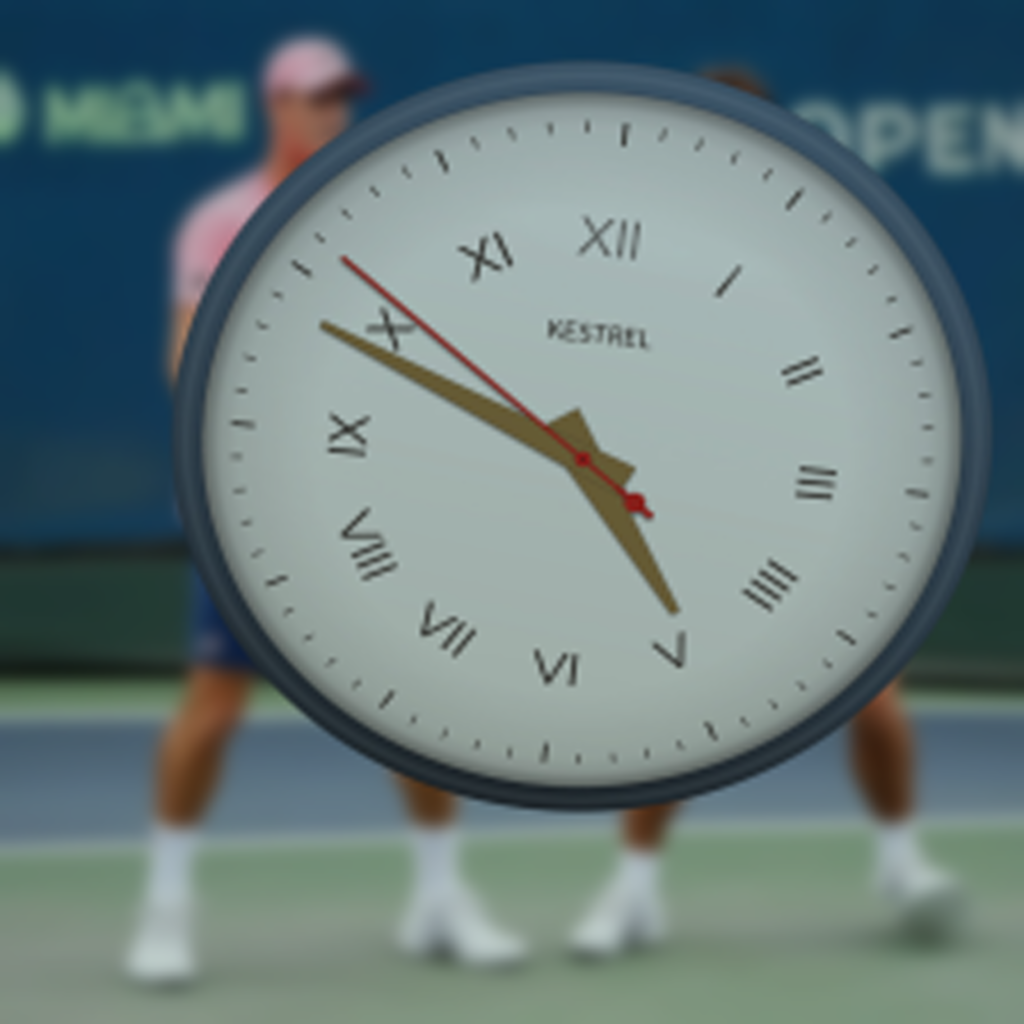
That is 4:48:51
